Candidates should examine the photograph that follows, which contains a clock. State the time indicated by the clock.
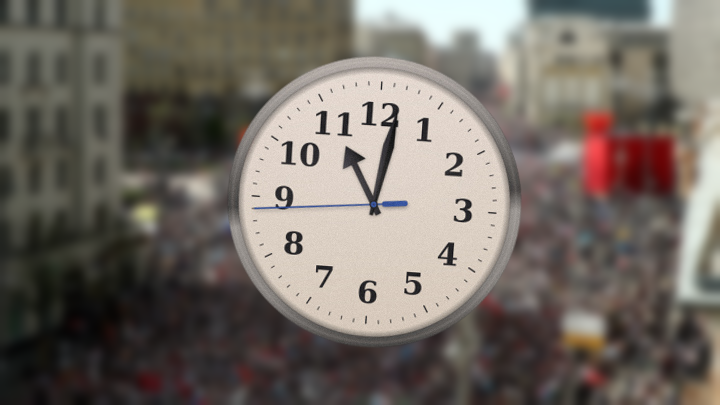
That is 11:01:44
